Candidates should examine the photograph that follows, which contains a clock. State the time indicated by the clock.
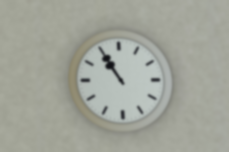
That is 10:55
